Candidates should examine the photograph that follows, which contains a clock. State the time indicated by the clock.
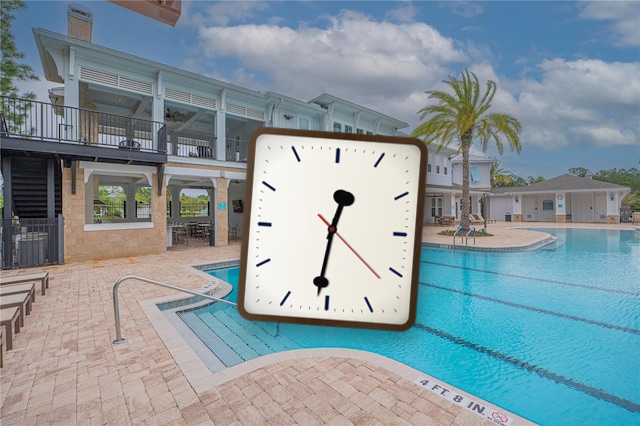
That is 12:31:22
